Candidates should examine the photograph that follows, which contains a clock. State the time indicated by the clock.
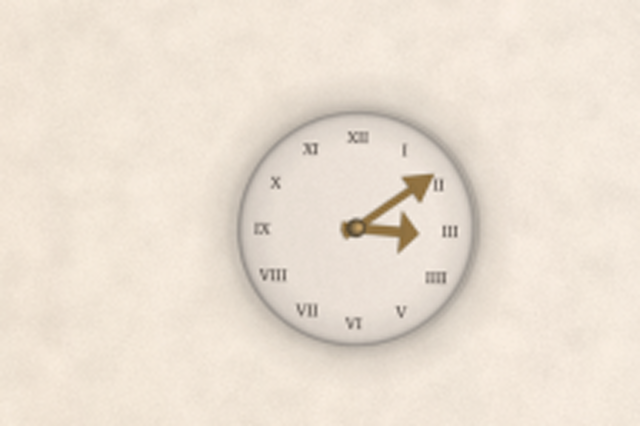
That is 3:09
